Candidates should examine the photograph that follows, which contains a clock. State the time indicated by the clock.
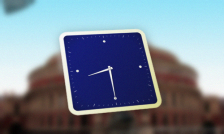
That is 8:30
